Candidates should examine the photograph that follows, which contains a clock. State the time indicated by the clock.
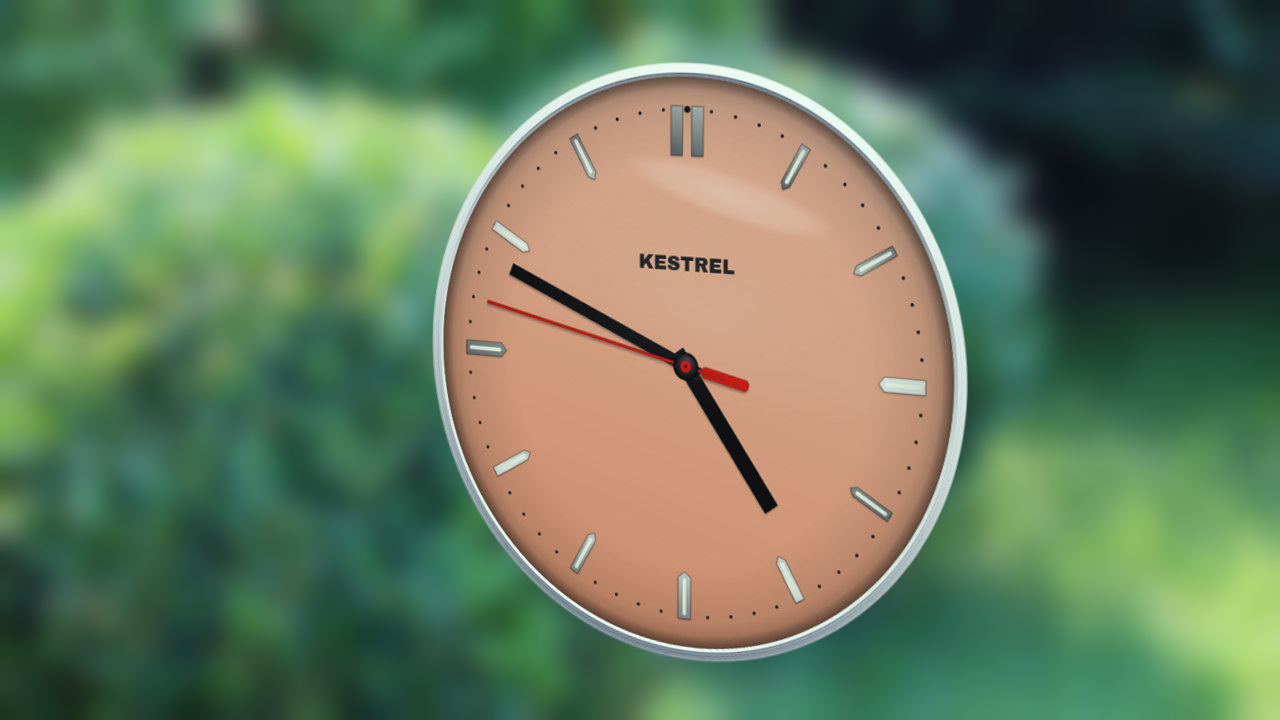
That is 4:48:47
